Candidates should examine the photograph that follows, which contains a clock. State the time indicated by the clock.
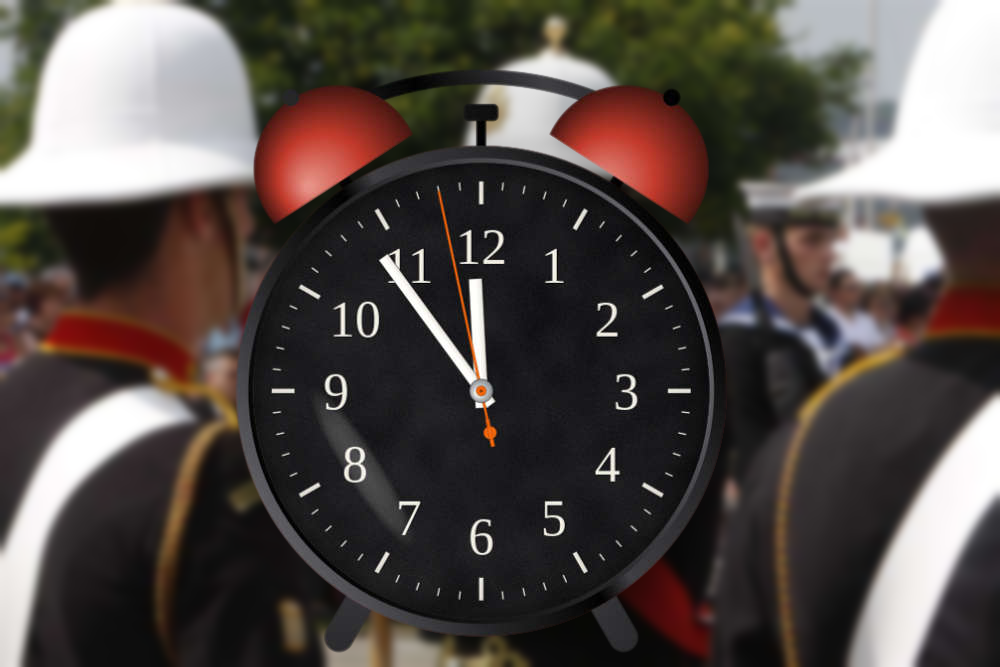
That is 11:53:58
